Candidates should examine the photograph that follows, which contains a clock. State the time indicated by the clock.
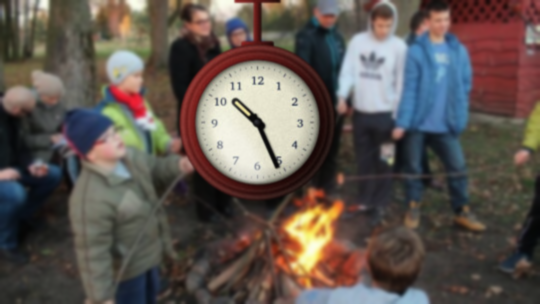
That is 10:26
